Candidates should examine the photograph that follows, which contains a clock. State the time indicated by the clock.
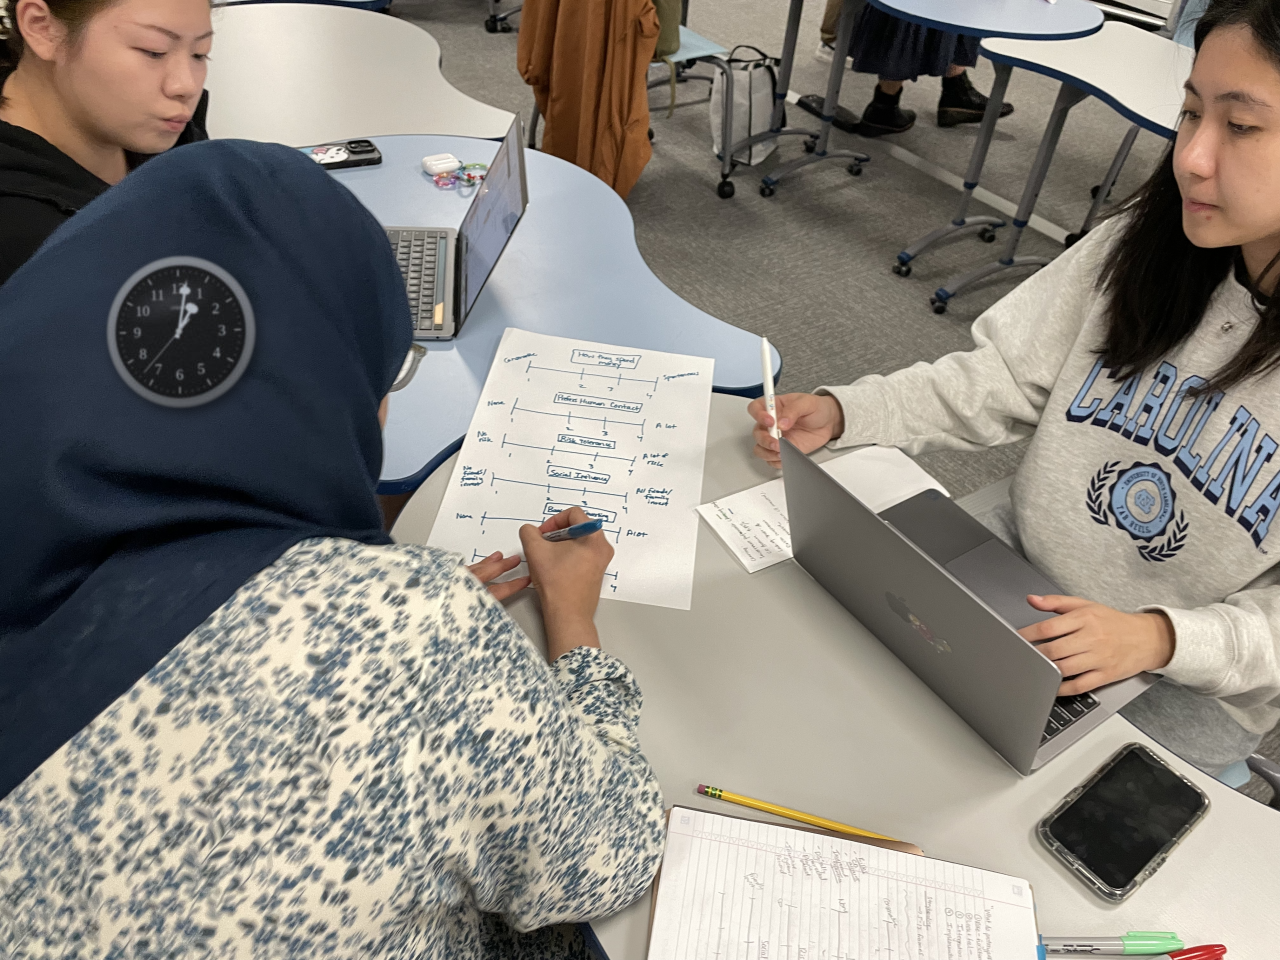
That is 1:01:37
